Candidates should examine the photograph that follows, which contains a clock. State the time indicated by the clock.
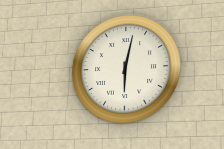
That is 6:02
